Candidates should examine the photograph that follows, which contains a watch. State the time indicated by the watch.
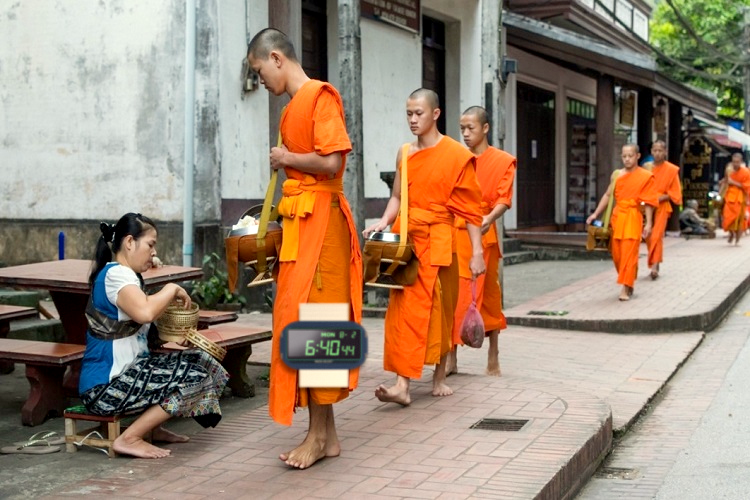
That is 6:40
